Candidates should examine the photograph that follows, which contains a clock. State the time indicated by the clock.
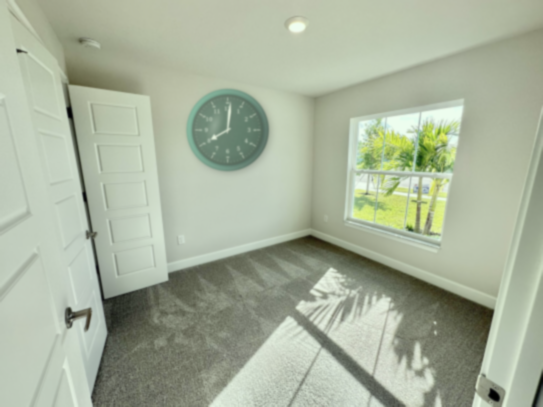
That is 8:01
